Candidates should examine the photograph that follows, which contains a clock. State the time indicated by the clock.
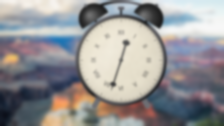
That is 12:33
